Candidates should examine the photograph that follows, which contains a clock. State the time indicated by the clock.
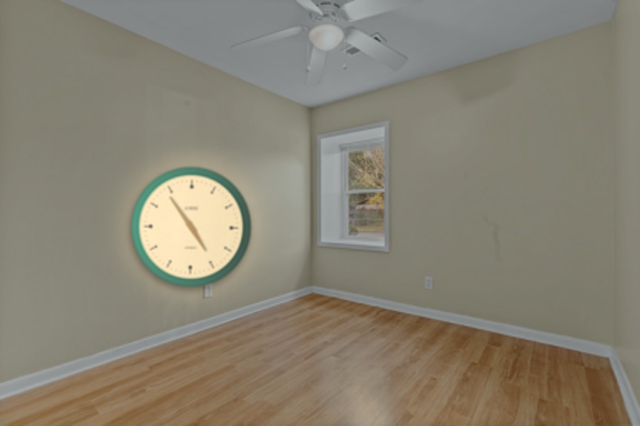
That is 4:54
